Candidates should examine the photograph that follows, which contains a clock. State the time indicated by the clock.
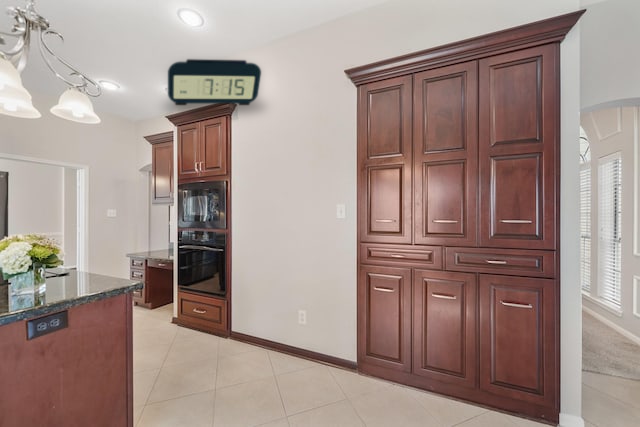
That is 7:15
